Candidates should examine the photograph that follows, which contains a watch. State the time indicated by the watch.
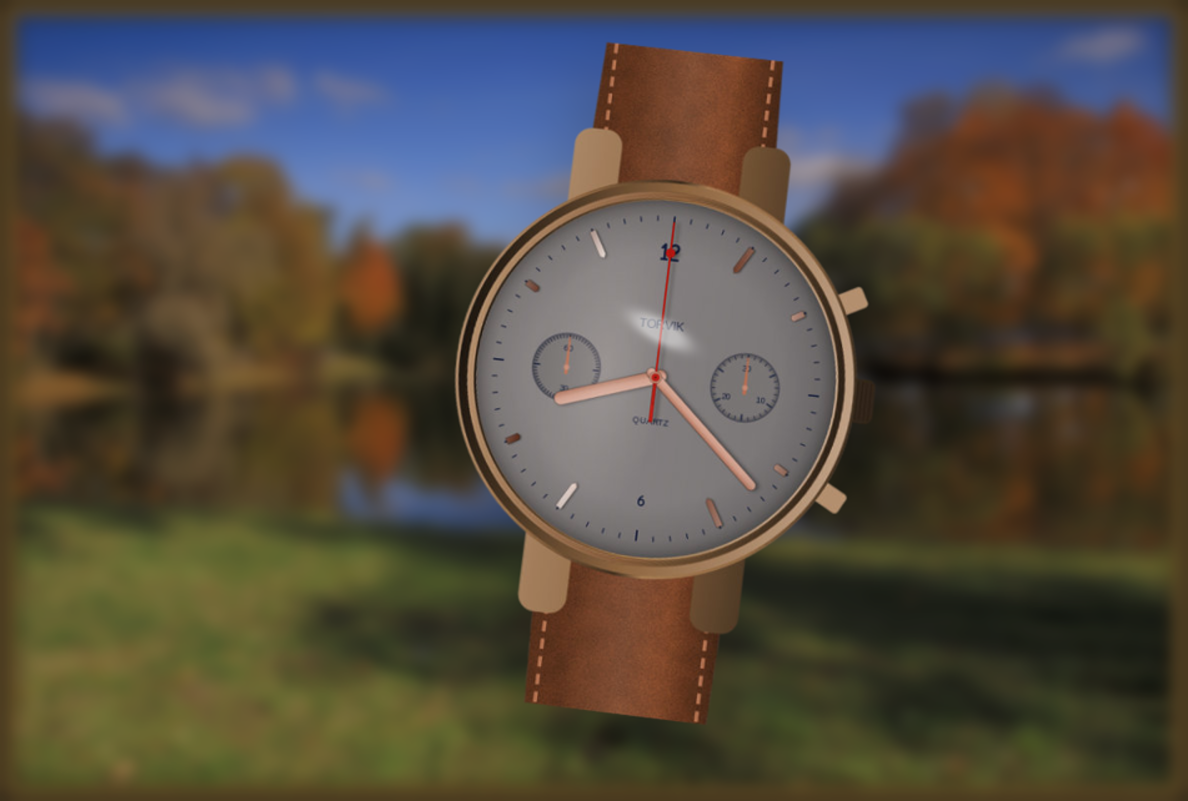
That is 8:22
